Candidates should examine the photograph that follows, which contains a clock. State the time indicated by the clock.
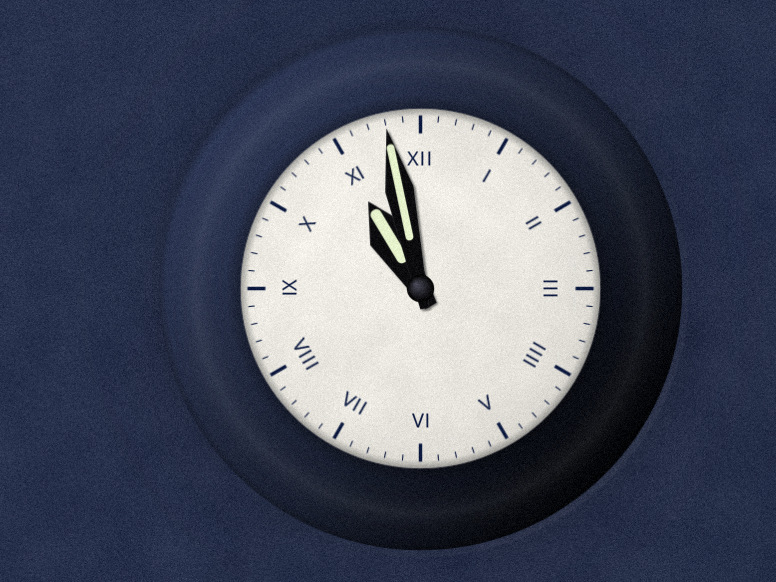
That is 10:58
